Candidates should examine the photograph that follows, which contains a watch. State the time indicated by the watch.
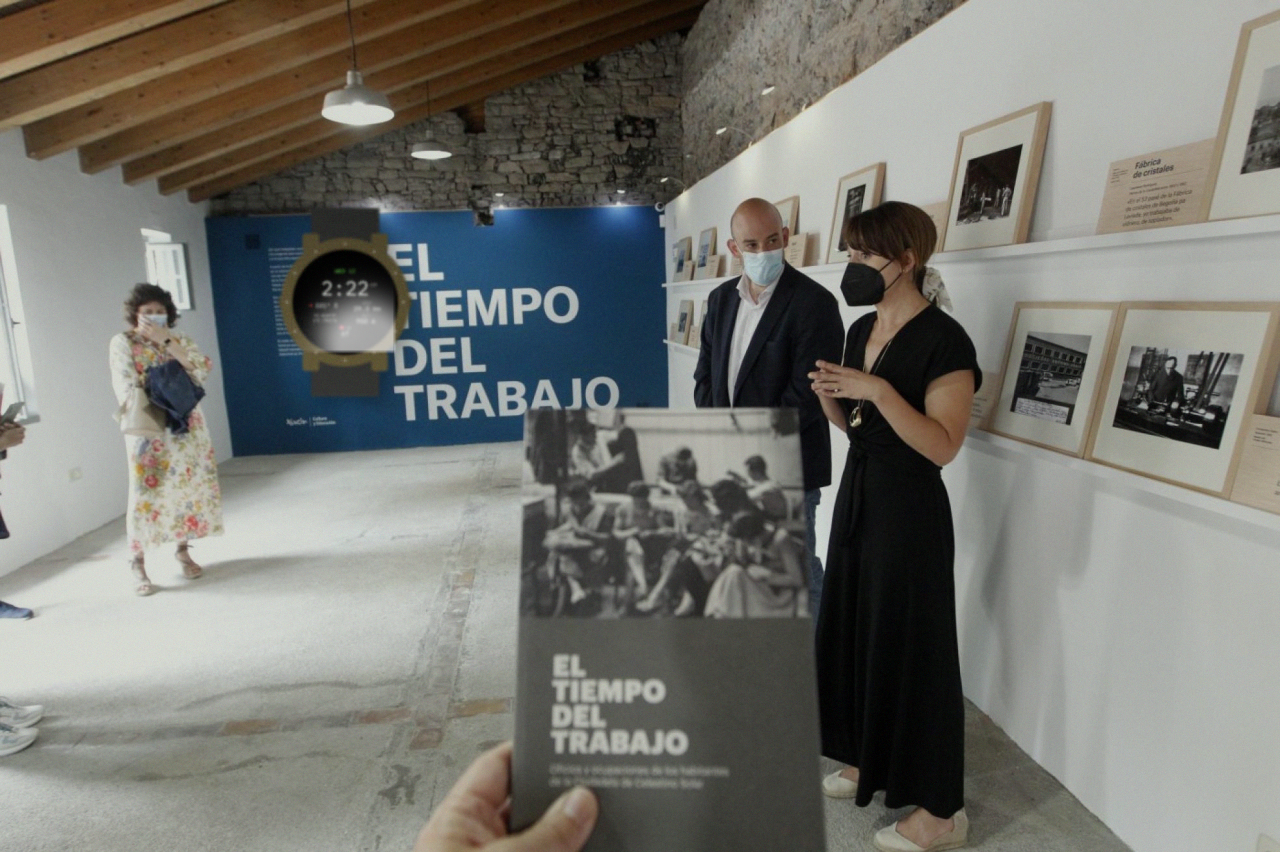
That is 2:22
